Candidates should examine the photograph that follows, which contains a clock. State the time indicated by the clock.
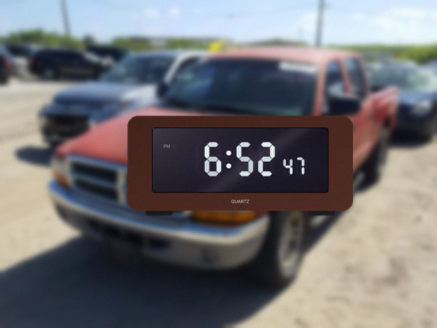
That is 6:52:47
